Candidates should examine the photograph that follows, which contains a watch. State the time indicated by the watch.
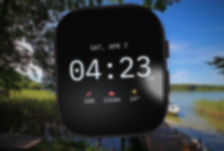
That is 4:23
